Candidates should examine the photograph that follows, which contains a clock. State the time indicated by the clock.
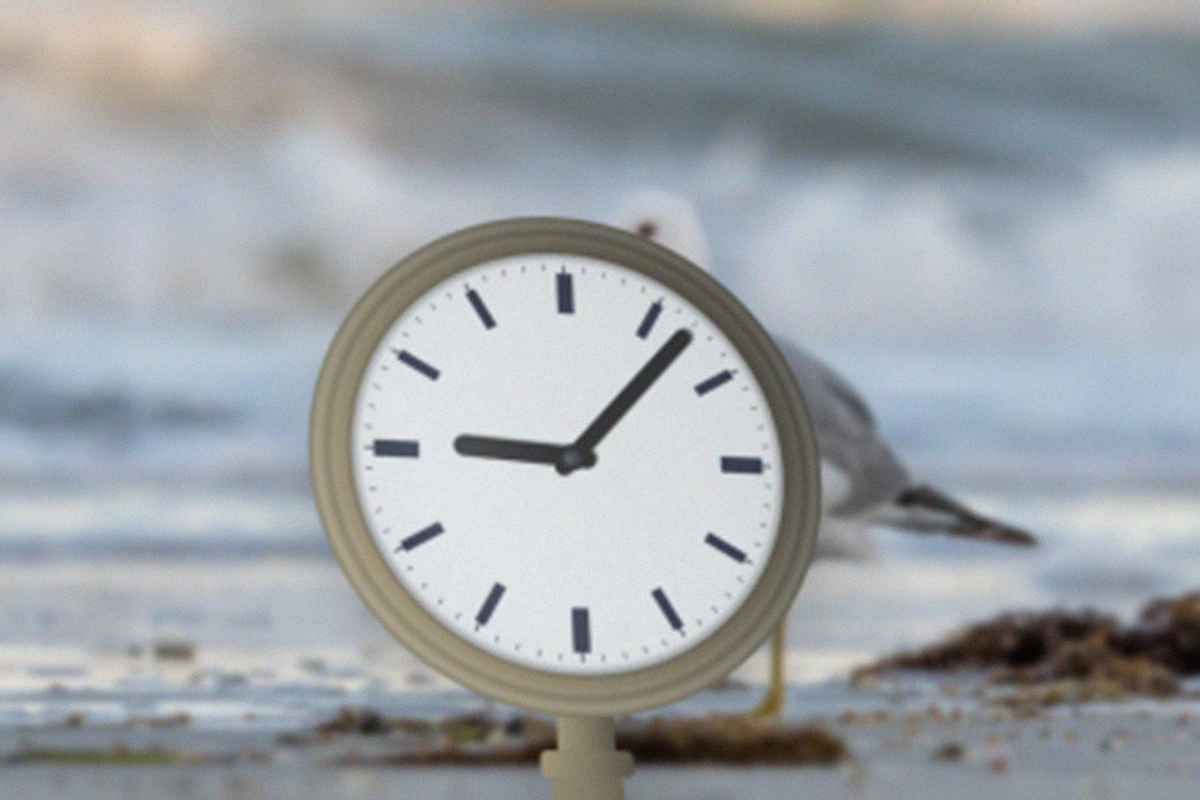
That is 9:07
